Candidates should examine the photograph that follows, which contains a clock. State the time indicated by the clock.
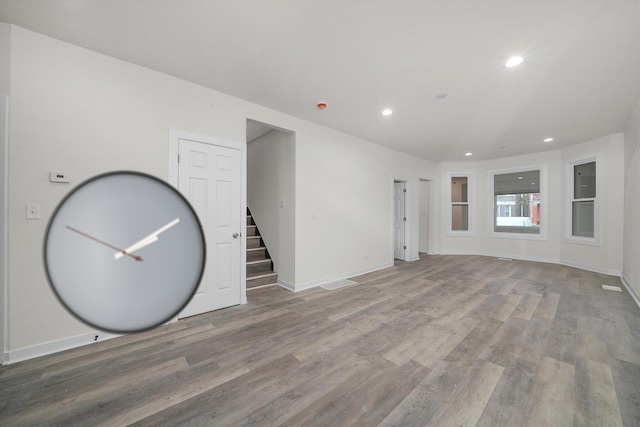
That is 2:09:49
